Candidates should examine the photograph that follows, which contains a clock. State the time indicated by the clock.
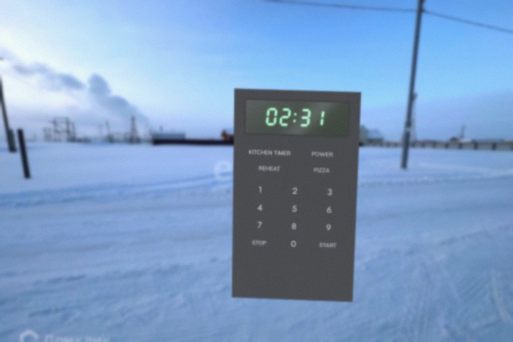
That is 2:31
